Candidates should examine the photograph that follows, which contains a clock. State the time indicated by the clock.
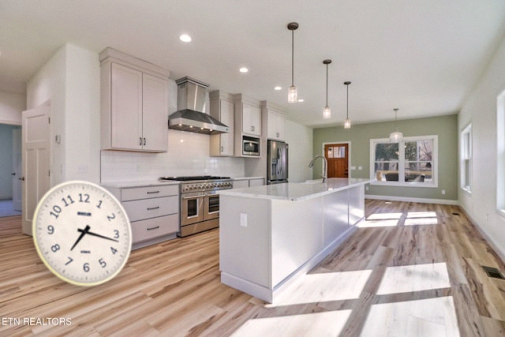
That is 7:17
